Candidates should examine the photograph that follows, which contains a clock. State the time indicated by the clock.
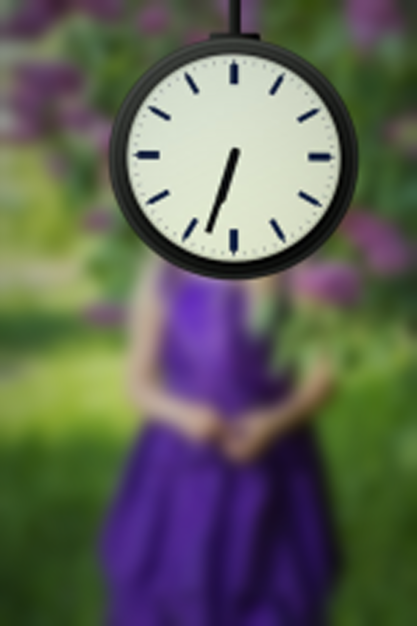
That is 6:33
